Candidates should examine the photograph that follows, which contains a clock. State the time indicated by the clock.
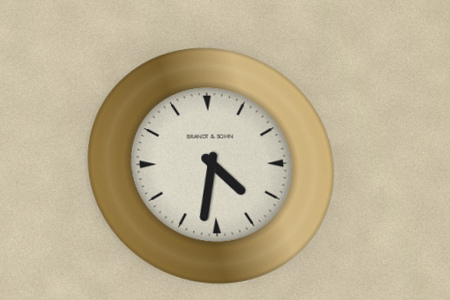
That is 4:32
